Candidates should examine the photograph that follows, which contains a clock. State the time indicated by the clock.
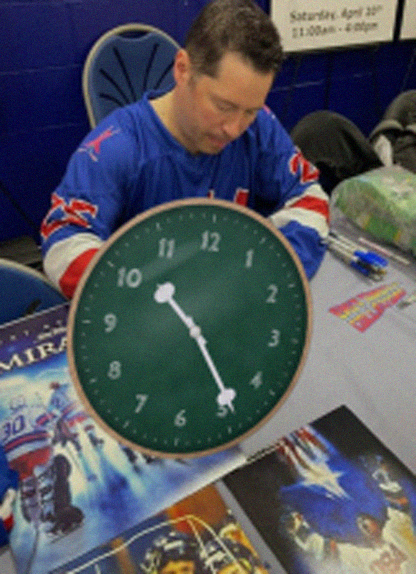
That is 10:24
